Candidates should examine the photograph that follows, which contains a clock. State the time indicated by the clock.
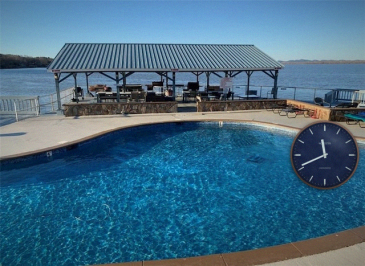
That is 11:41
